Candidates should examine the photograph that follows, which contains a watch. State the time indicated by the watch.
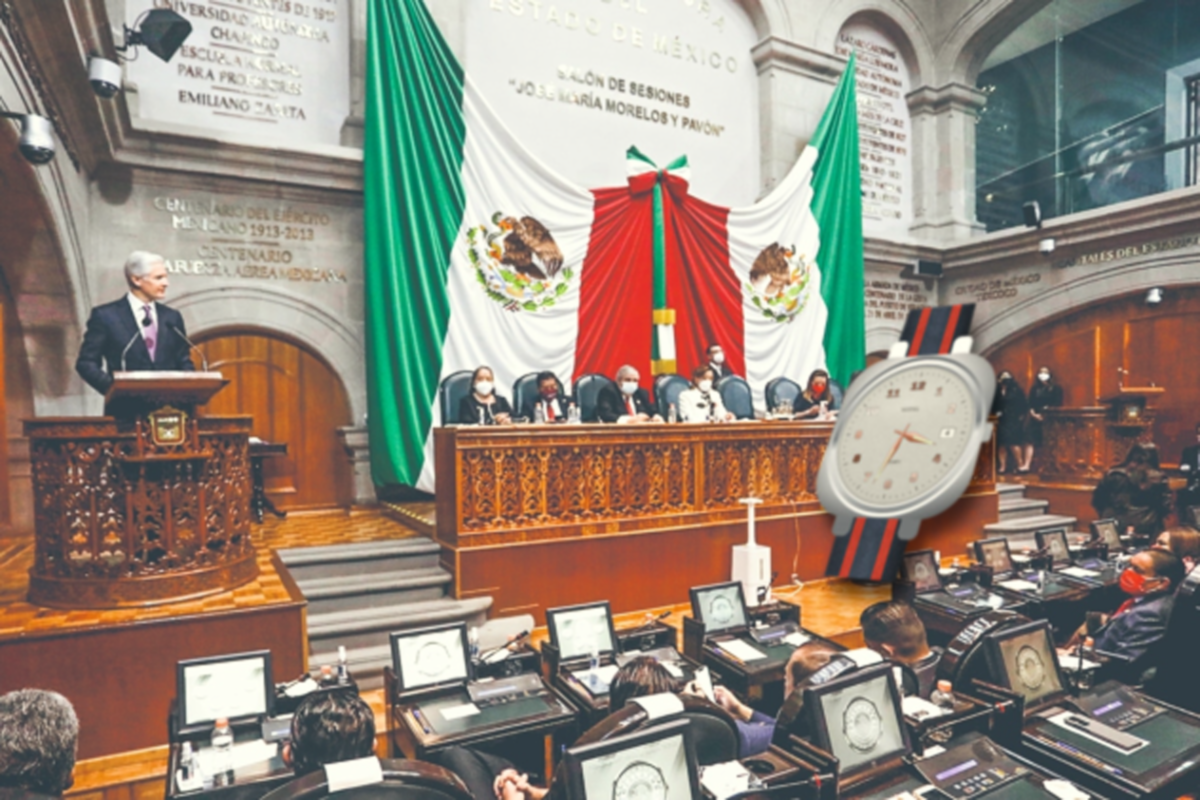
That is 3:33
